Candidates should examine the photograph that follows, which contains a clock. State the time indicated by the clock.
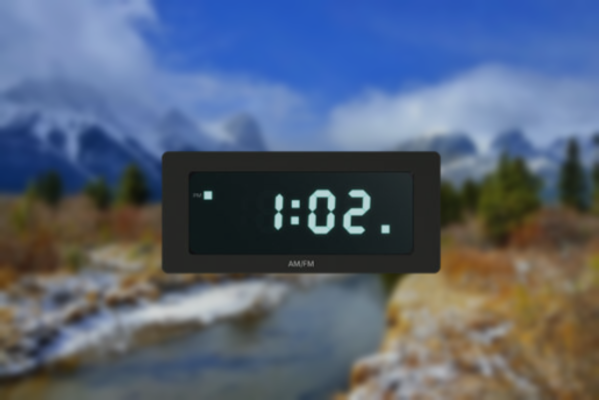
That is 1:02
